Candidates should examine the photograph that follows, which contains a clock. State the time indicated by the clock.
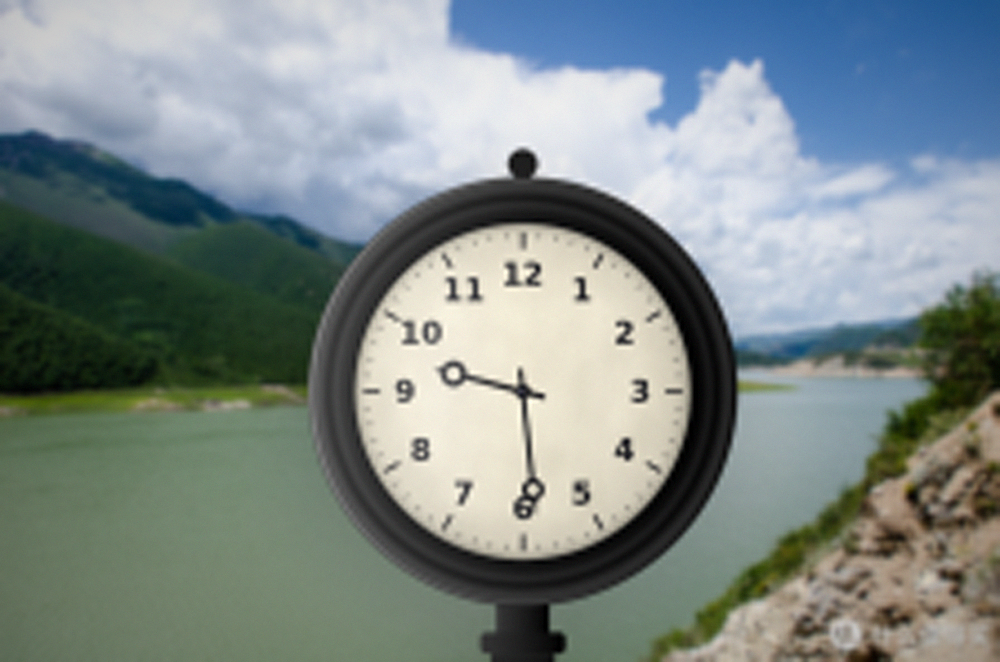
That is 9:29
